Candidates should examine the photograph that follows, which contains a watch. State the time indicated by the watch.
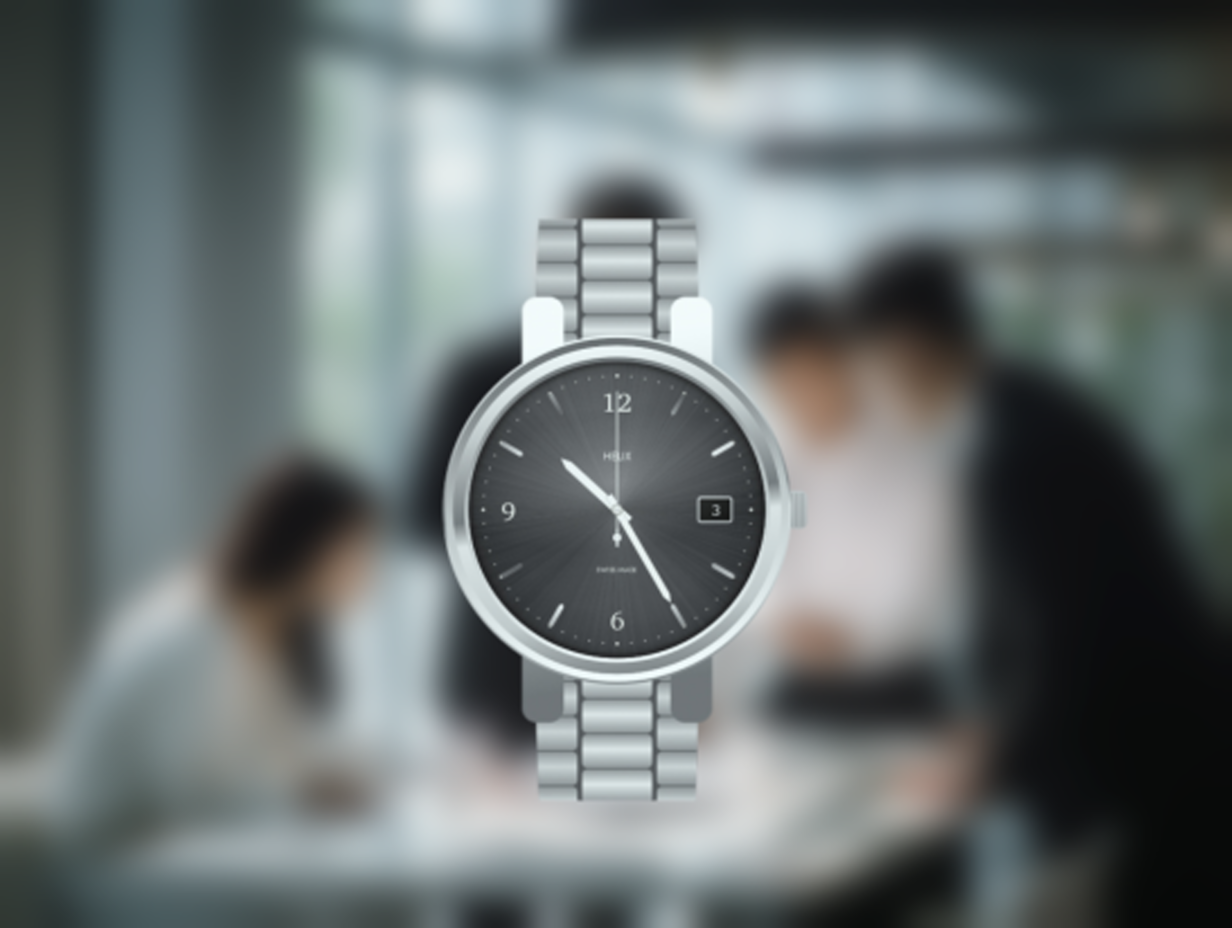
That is 10:25:00
